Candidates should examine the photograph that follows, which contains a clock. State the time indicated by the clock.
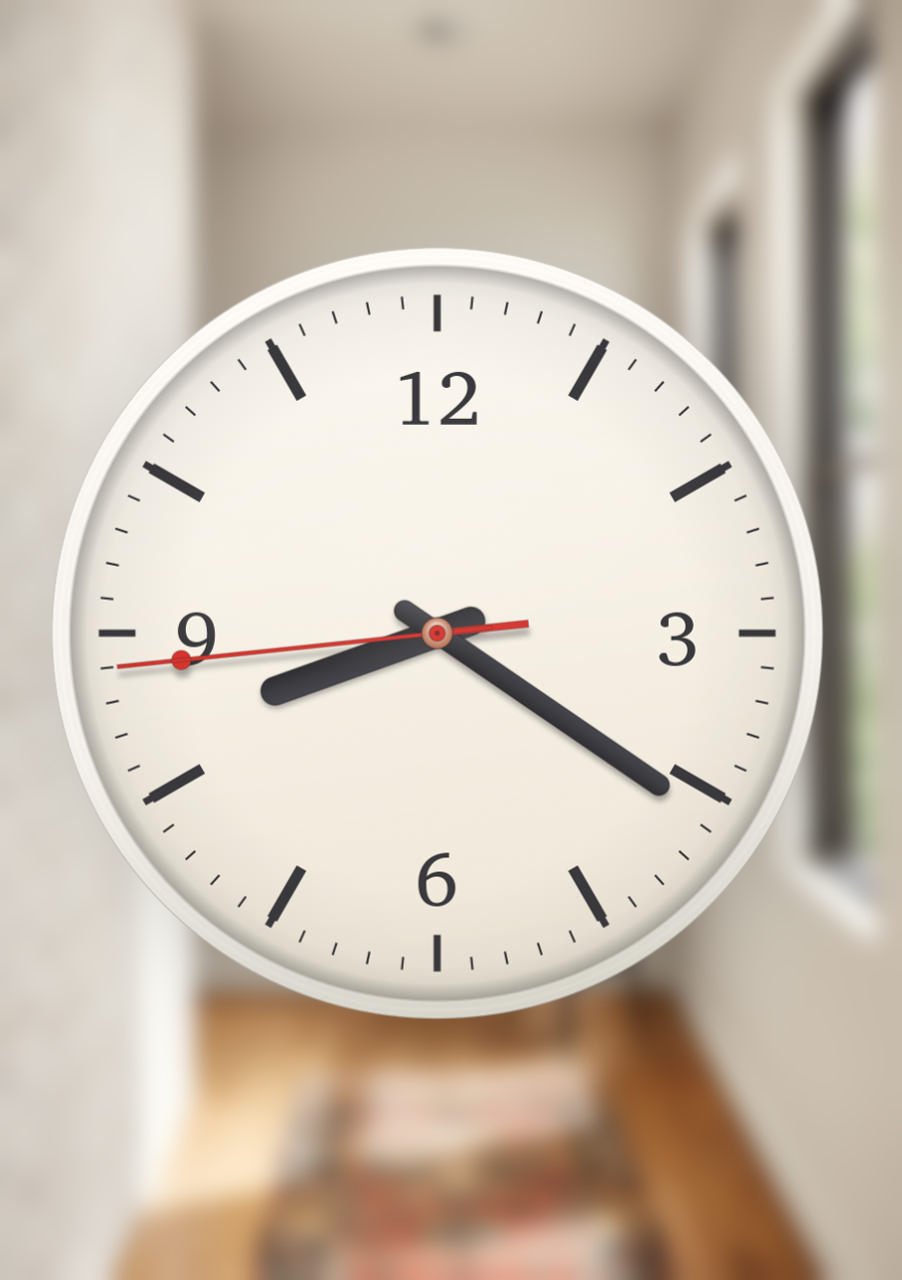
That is 8:20:44
